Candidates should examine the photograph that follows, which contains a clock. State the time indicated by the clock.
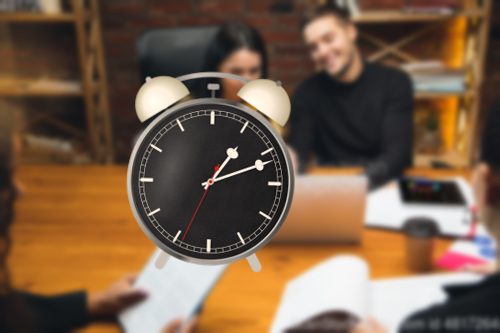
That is 1:11:34
